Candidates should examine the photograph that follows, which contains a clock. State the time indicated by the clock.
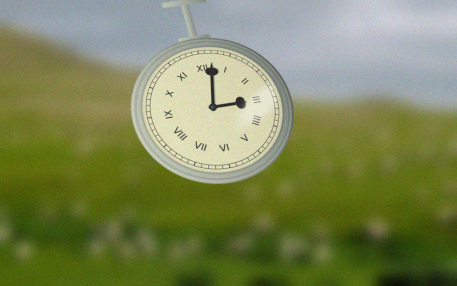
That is 3:02
